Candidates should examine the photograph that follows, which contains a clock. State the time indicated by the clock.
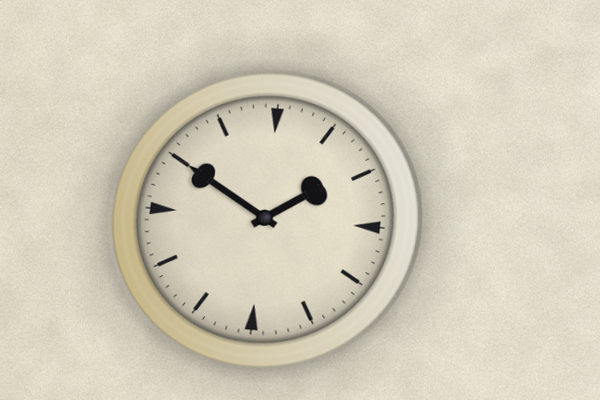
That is 1:50
